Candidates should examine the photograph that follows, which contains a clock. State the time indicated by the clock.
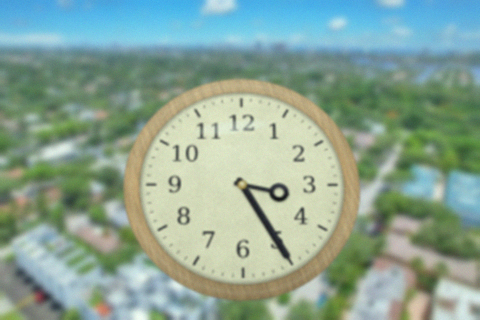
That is 3:25
